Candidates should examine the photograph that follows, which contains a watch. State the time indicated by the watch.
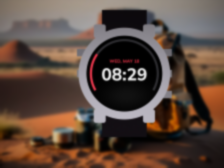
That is 8:29
